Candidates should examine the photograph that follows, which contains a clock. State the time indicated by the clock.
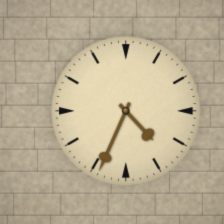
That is 4:34
